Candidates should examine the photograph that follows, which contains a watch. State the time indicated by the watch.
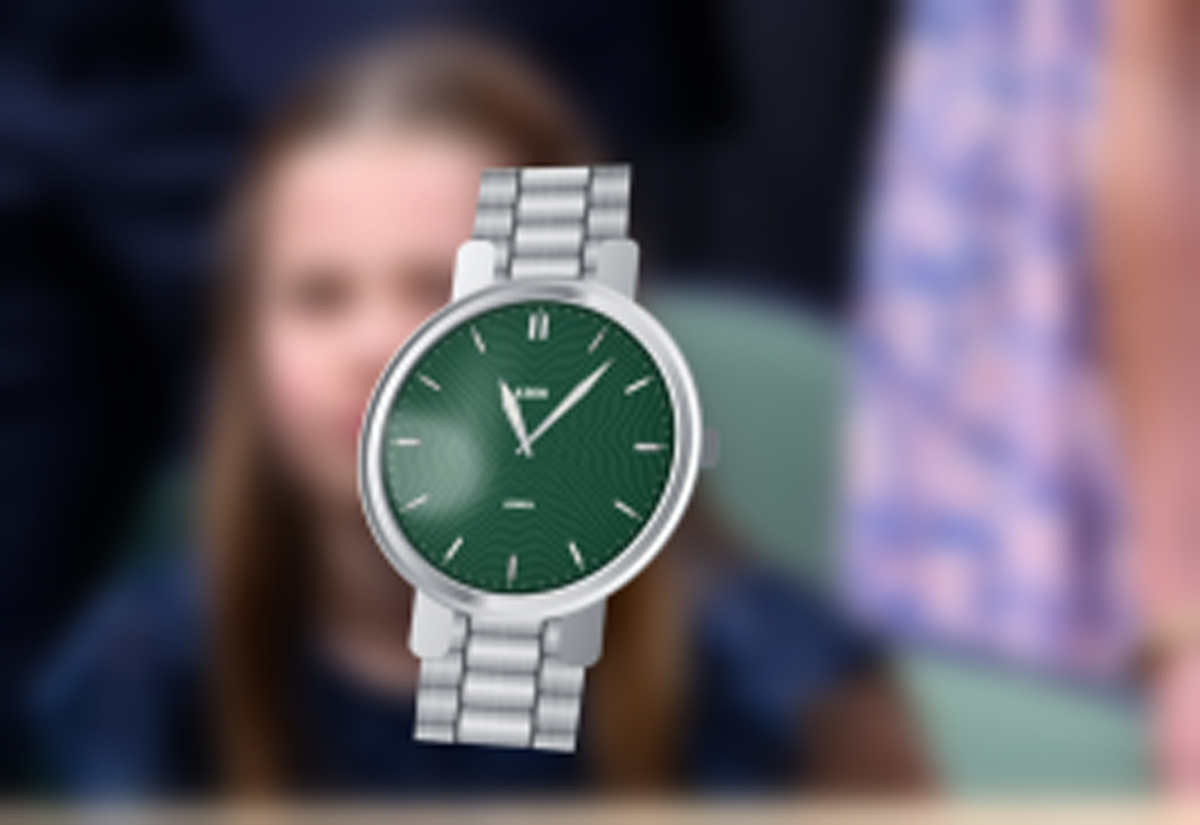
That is 11:07
